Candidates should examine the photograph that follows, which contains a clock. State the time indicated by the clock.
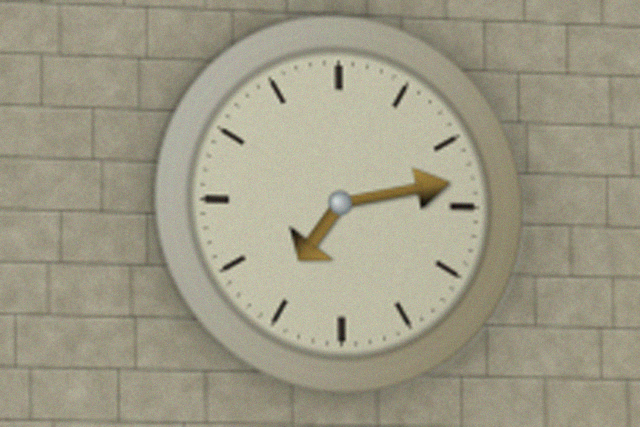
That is 7:13
